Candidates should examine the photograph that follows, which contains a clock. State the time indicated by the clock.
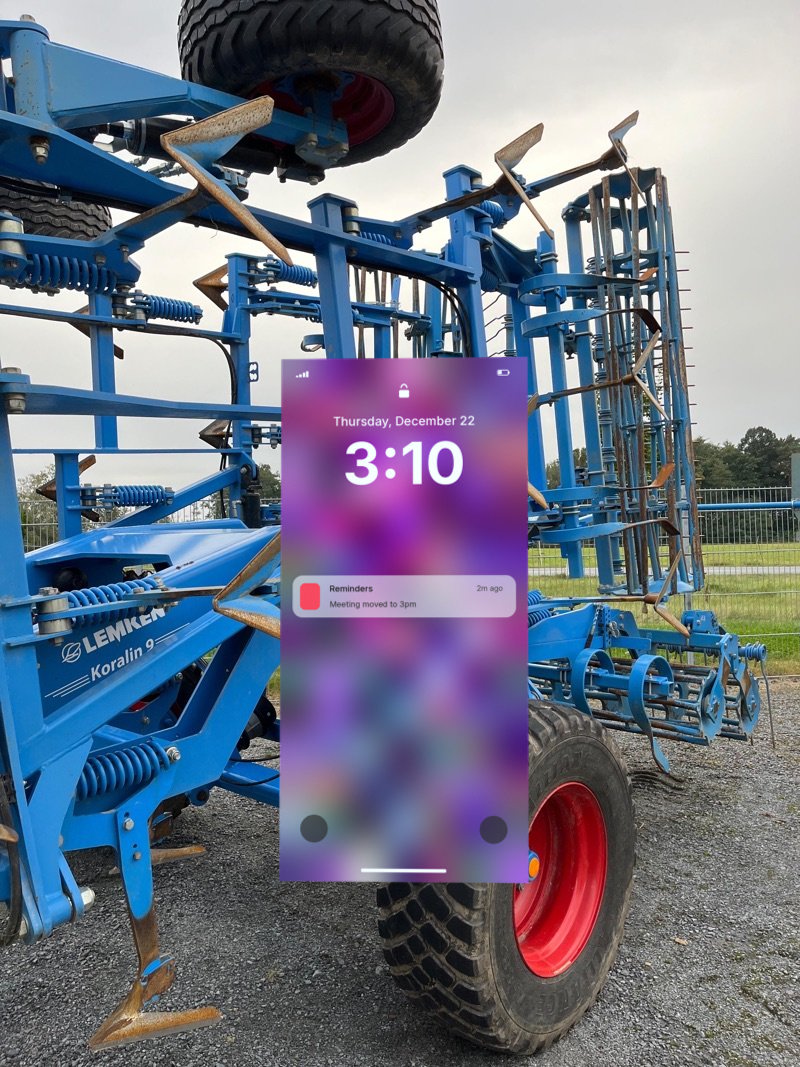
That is 3:10
